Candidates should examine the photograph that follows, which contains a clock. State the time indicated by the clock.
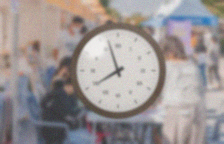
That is 7:57
